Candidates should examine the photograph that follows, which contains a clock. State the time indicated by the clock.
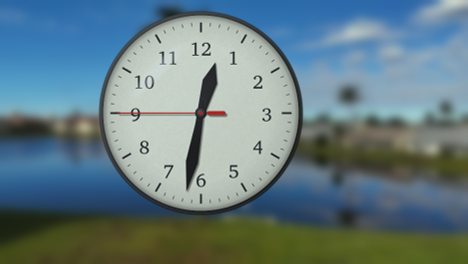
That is 12:31:45
